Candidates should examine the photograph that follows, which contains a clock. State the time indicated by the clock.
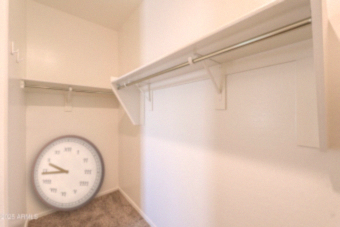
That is 9:44
